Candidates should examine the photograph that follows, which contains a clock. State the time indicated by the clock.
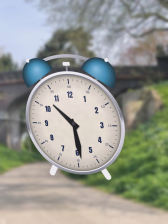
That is 10:29
